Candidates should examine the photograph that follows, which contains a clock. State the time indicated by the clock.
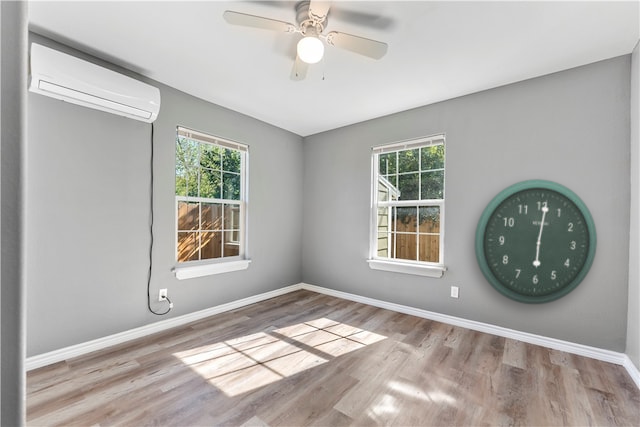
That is 6:01
